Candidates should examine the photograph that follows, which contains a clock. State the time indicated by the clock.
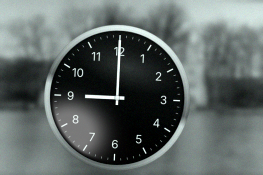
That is 9:00
